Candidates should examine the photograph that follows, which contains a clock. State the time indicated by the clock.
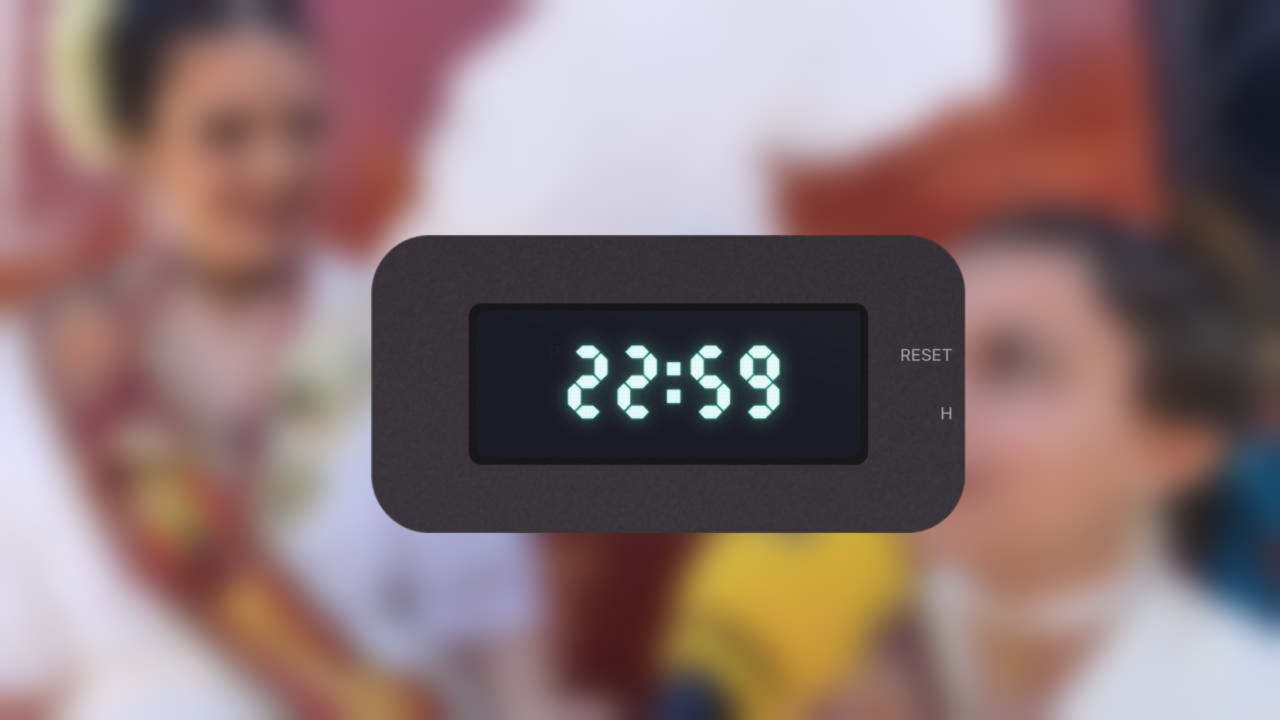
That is 22:59
